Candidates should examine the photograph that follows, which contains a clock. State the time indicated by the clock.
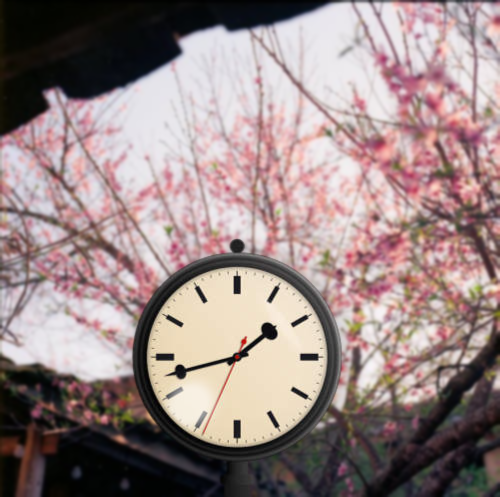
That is 1:42:34
